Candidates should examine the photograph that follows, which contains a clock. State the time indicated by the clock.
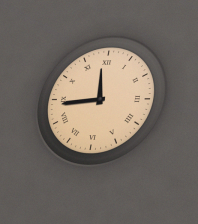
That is 11:44
